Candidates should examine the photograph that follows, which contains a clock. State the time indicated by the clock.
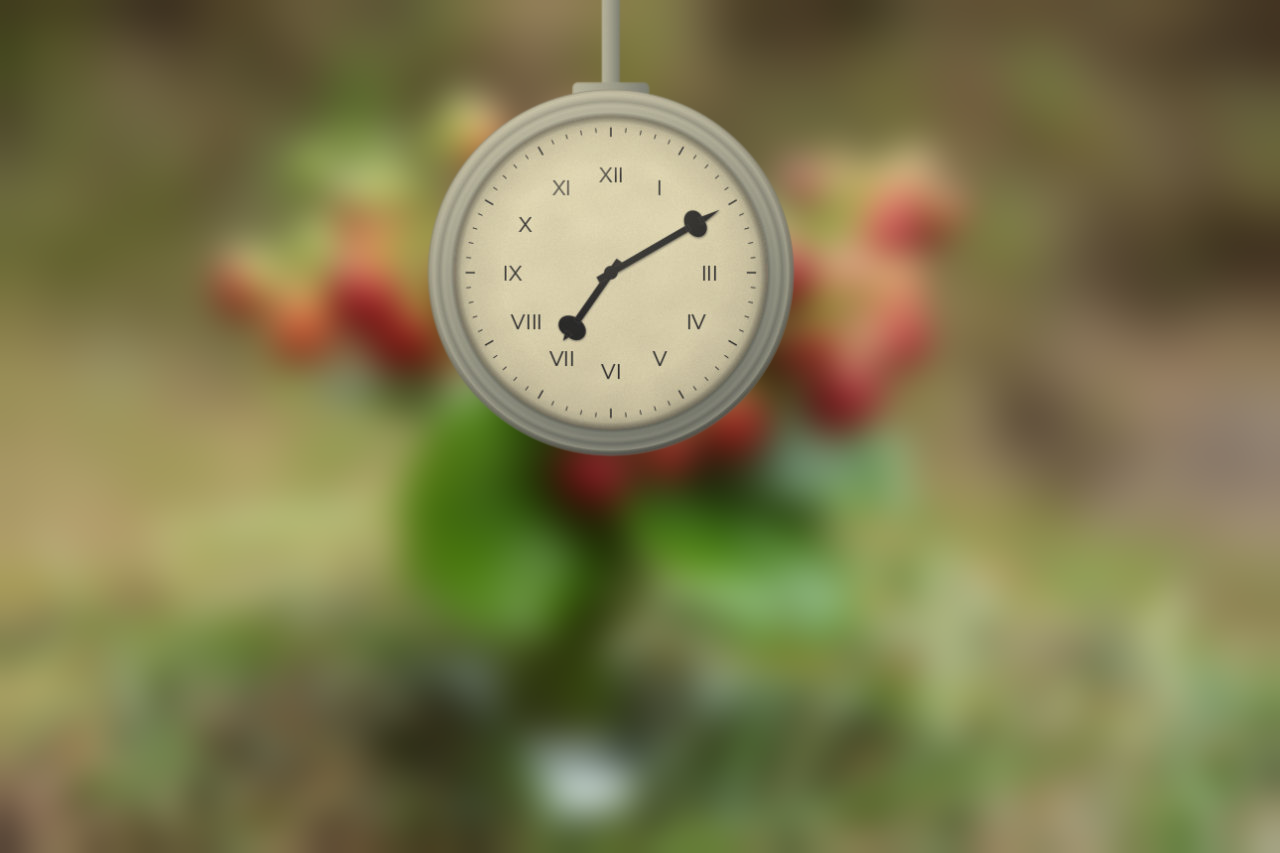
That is 7:10
